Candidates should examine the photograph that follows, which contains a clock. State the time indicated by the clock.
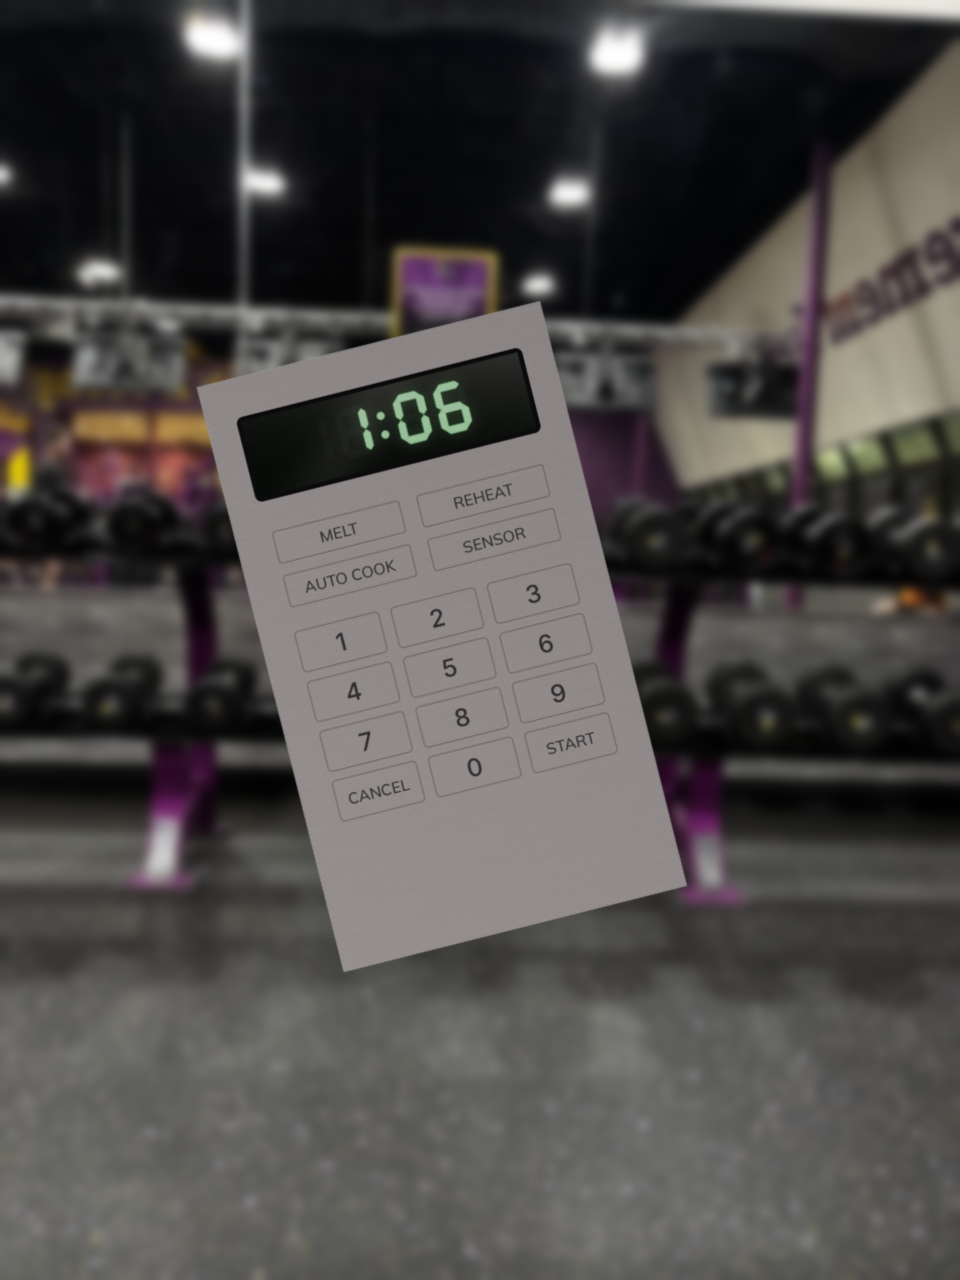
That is 1:06
